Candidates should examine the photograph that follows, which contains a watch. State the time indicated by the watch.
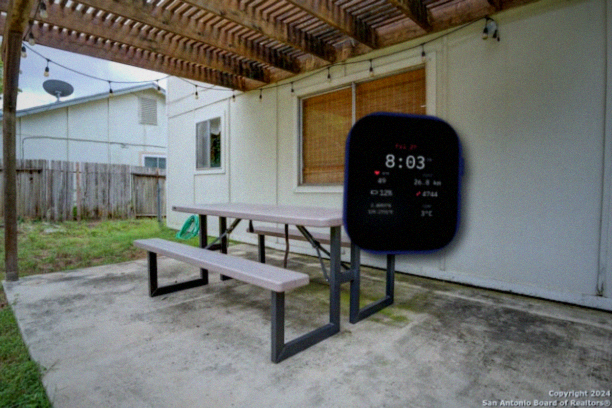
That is 8:03
